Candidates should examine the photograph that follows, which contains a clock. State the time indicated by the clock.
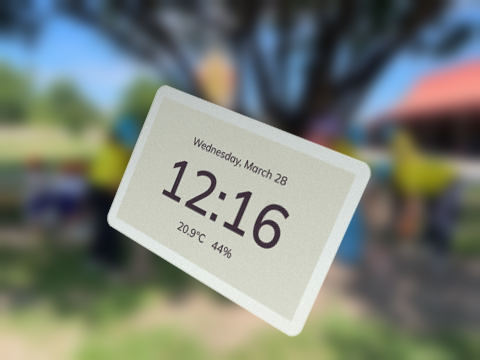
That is 12:16
